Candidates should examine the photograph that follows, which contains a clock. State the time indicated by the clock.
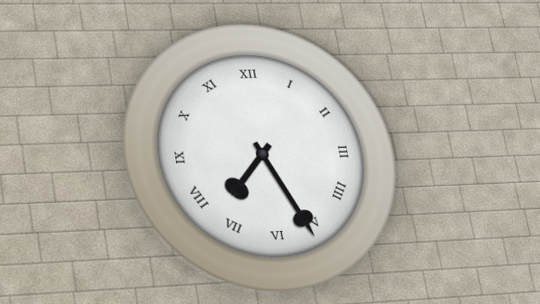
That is 7:26
